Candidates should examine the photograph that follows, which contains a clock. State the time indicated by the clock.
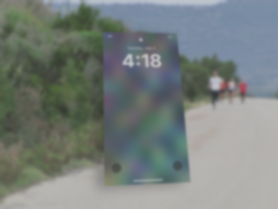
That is 4:18
